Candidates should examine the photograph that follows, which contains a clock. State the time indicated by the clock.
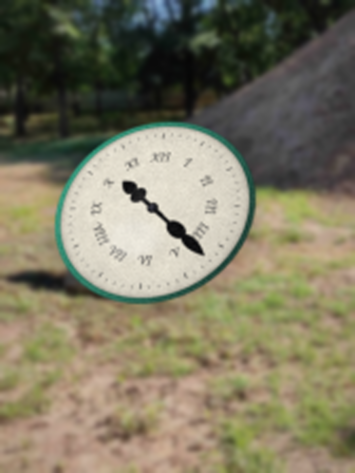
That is 10:22
